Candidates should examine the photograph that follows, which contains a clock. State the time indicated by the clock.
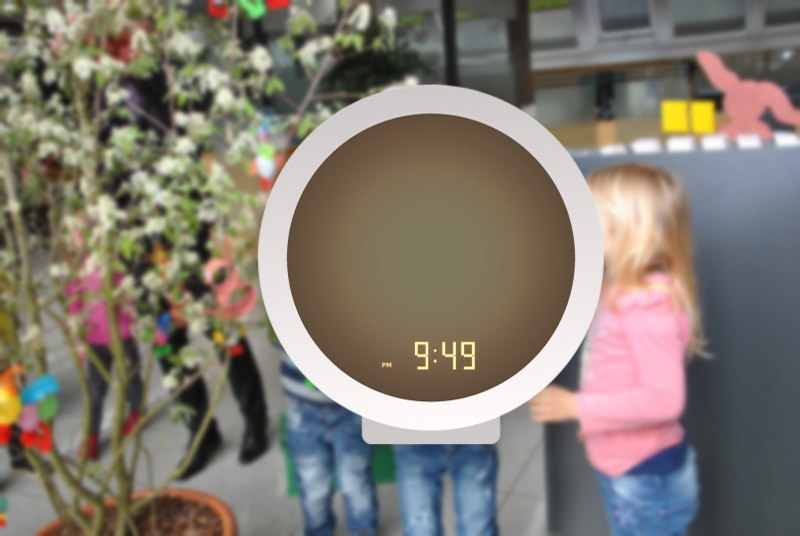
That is 9:49
